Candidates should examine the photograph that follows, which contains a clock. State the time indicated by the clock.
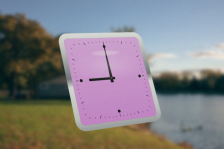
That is 9:00
